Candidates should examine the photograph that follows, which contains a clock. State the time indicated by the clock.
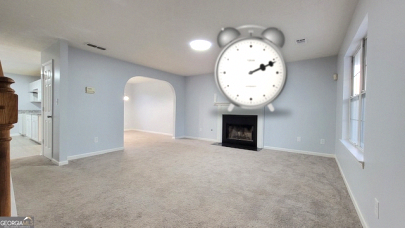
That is 2:11
